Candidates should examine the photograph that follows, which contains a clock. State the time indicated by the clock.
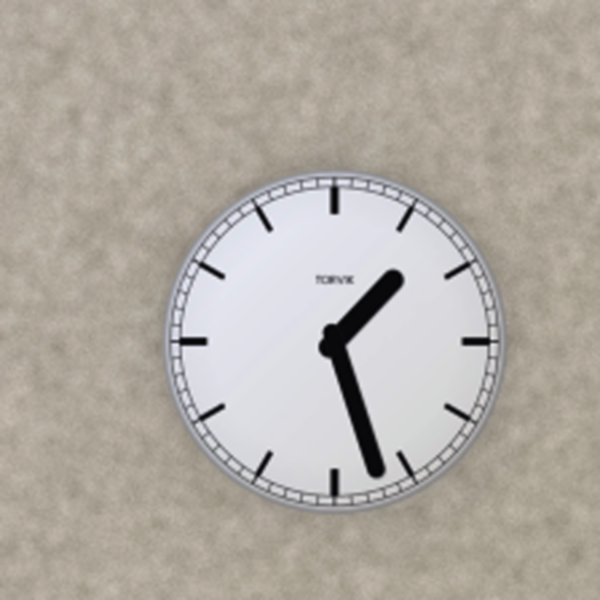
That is 1:27
